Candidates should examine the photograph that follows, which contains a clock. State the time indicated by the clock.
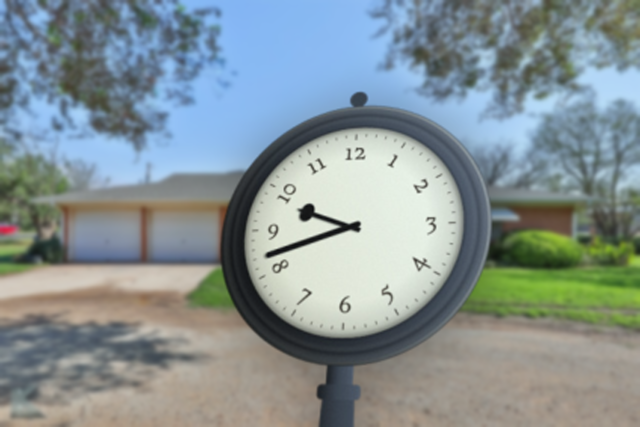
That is 9:42
